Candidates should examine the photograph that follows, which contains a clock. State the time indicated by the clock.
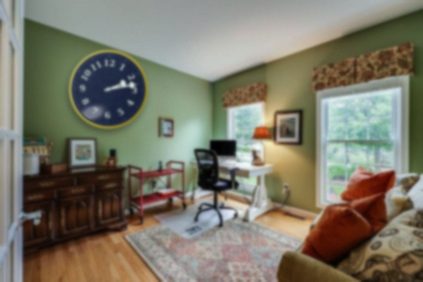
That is 2:13
